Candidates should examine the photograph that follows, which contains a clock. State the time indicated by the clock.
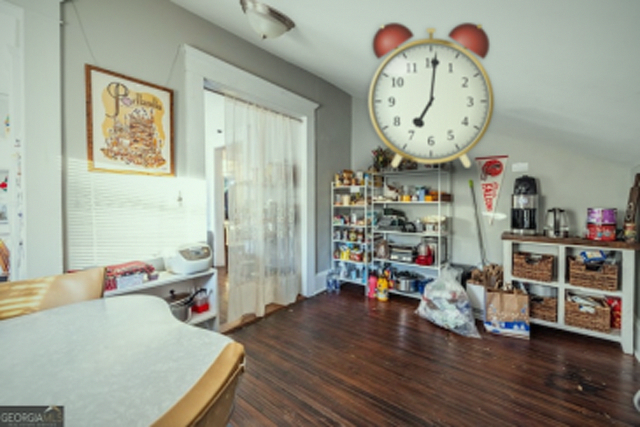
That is 7:01
